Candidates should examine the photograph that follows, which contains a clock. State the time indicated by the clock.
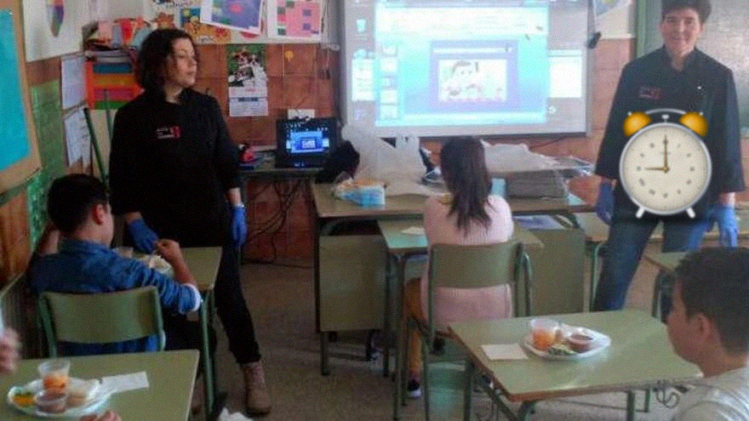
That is 9:00
